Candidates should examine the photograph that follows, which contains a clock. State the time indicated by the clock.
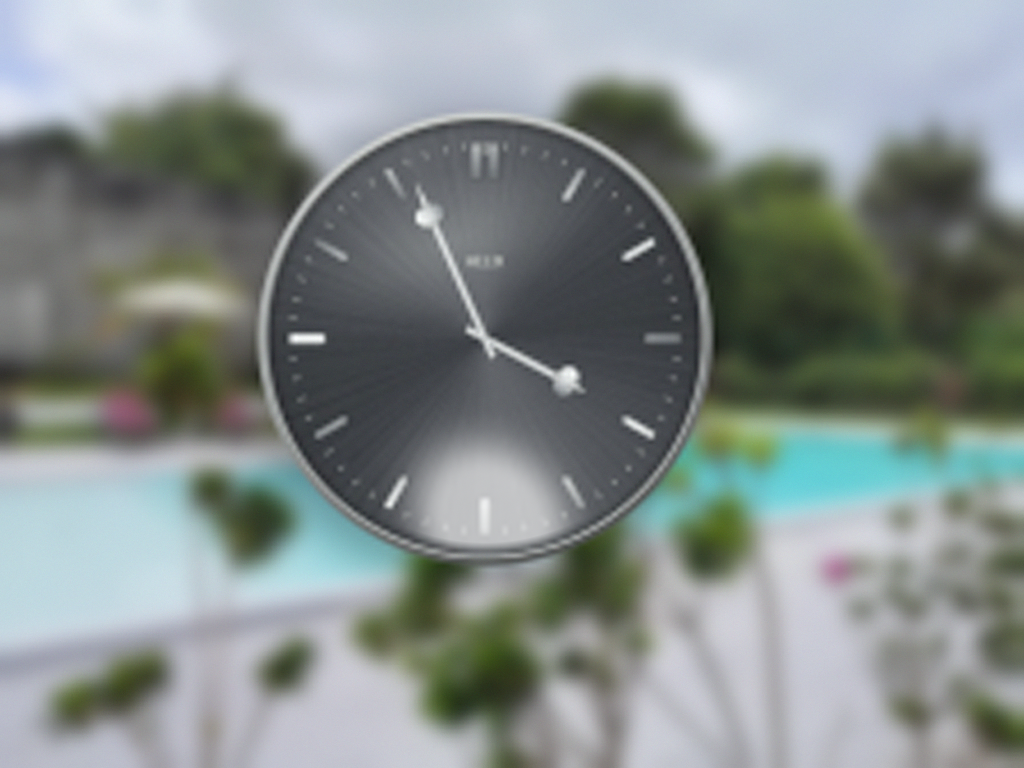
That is 3:56
